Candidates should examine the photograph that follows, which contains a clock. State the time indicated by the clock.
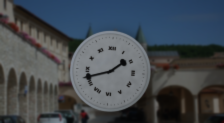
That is 1:42
